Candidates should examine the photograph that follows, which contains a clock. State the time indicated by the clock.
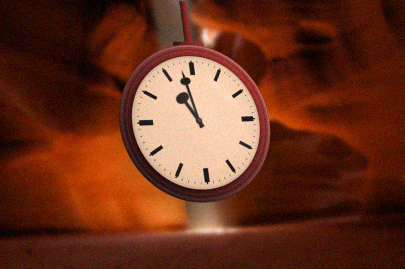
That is 10:58
